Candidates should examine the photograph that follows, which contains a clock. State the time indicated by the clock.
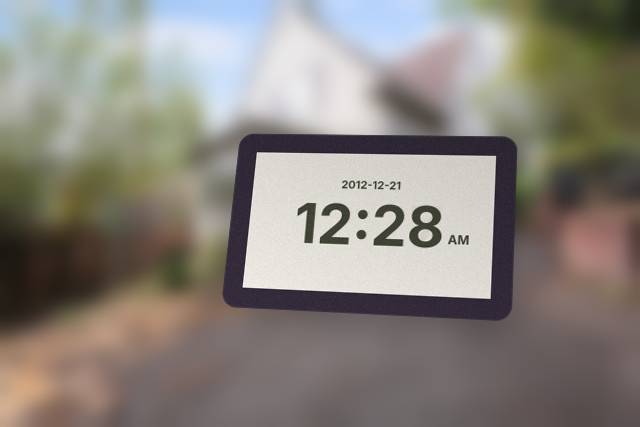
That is 12:28
